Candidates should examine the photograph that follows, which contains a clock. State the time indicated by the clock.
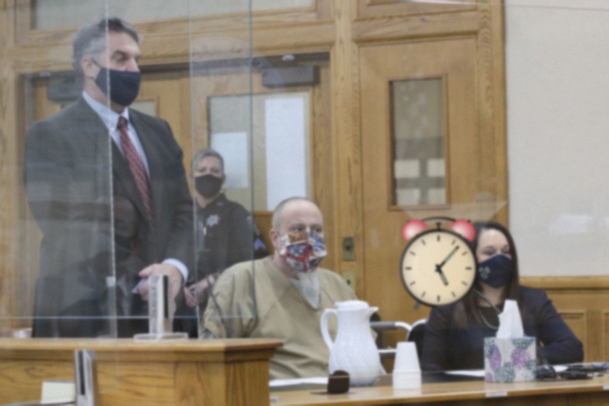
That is 5:07
